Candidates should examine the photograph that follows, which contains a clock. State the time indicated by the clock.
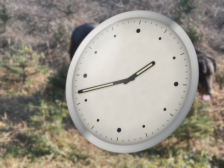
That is 1:42
